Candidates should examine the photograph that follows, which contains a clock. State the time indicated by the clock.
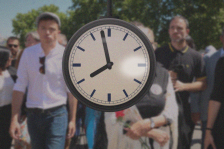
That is 7:58
